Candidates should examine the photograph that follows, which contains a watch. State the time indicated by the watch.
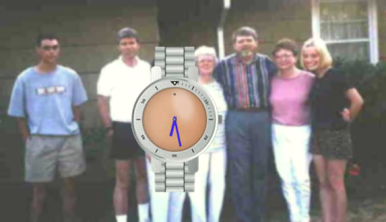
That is 6:28
